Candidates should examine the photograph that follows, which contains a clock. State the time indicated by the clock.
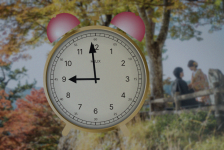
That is 8:59
